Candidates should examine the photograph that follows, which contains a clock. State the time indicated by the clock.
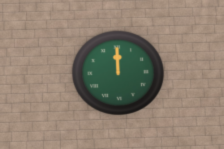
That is 12:00
